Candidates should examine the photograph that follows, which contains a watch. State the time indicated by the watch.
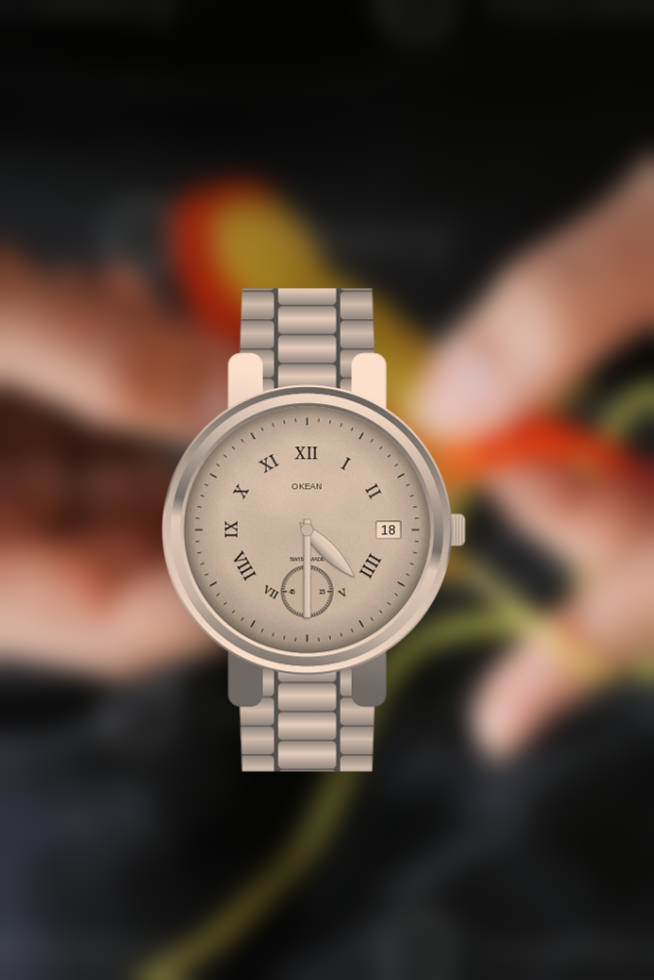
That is 4:30
